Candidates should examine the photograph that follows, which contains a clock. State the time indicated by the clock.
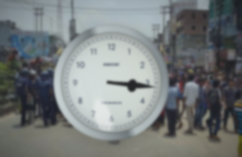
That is 3:16
